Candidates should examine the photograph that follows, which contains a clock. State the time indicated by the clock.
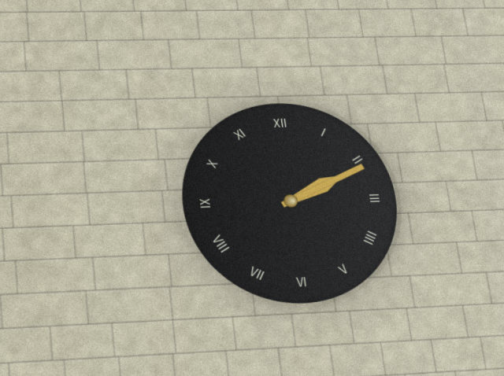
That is 2:11
